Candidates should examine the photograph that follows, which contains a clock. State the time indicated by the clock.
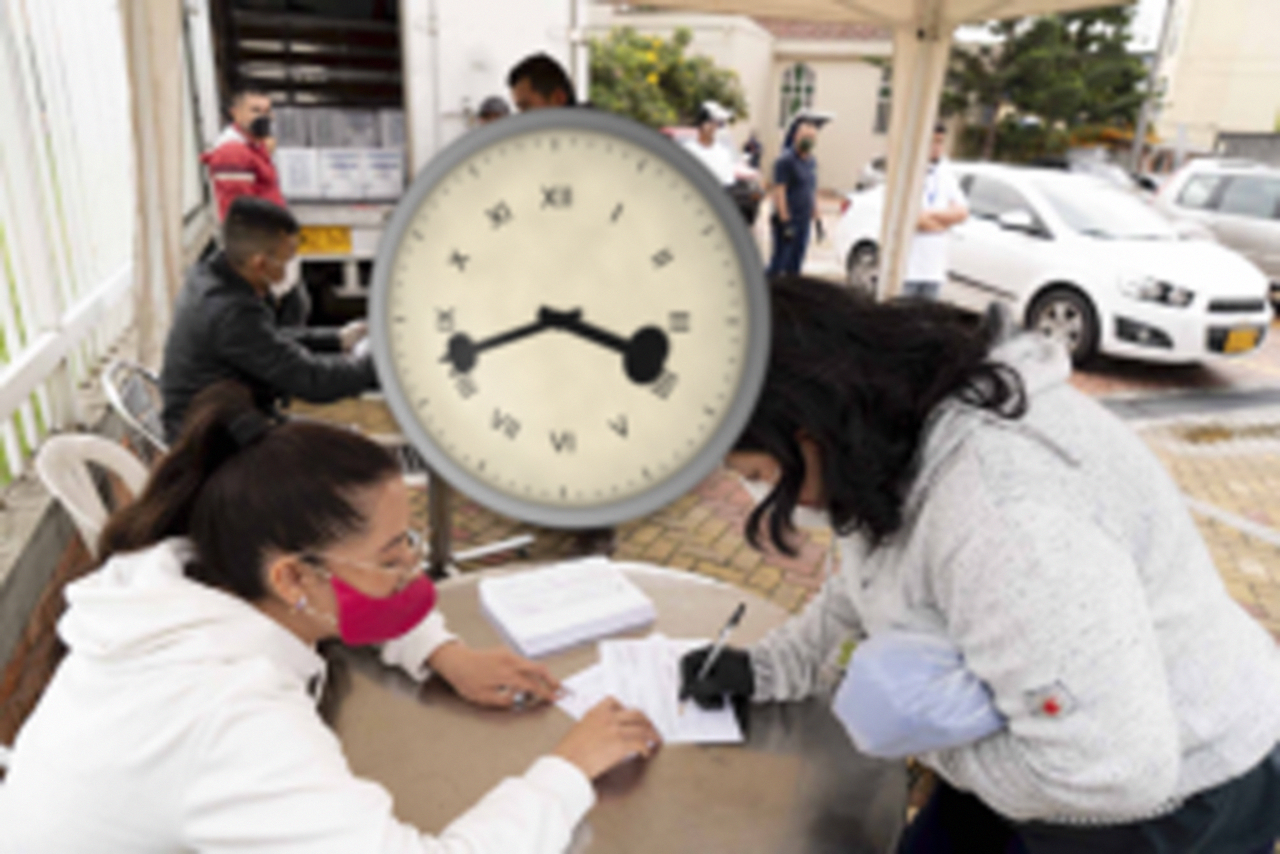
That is 3:42
